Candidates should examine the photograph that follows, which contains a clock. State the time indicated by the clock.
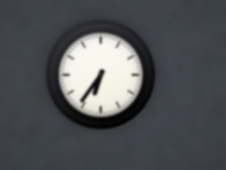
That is 6:36
